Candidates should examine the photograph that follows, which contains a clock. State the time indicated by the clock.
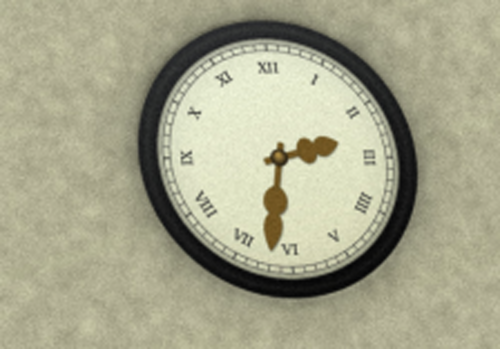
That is 2:32
